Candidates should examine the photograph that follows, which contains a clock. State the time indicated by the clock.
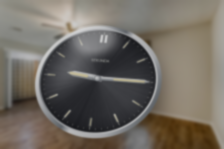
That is 9:15
